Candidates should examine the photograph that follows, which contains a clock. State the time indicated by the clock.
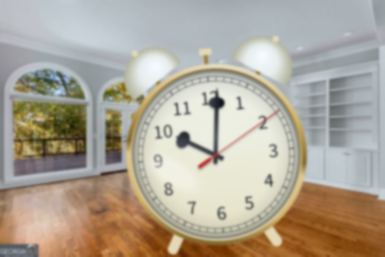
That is 10:01:10
